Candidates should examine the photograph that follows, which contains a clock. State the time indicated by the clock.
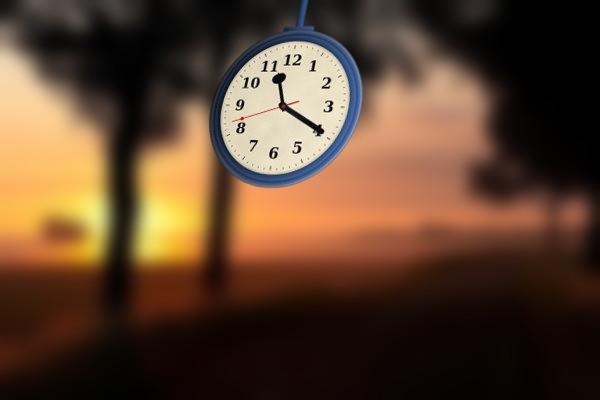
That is 11:19:42
